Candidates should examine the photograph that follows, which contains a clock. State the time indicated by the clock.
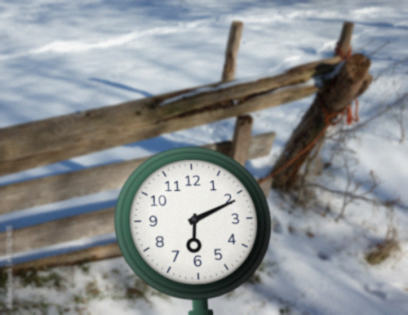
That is 6:11
